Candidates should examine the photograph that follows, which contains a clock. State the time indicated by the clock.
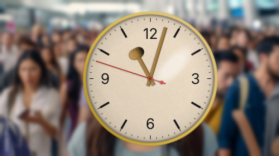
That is 11:02:48
